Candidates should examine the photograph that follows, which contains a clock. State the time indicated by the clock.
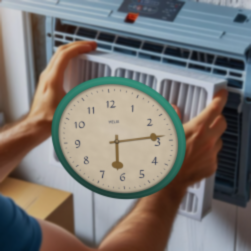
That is 6:14
